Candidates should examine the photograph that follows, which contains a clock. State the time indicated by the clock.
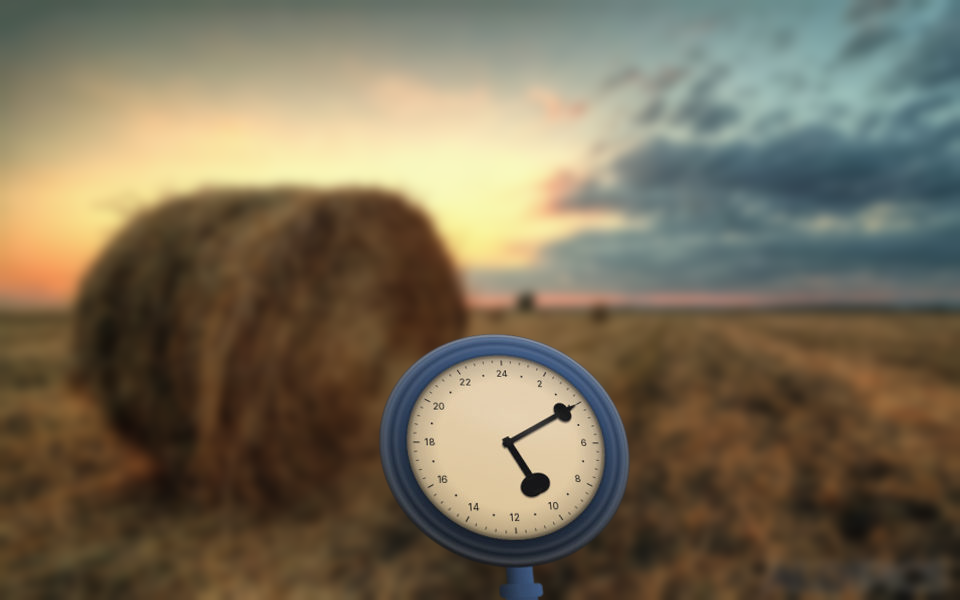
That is 10:10
